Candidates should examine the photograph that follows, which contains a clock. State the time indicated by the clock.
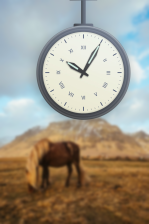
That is 10:05
